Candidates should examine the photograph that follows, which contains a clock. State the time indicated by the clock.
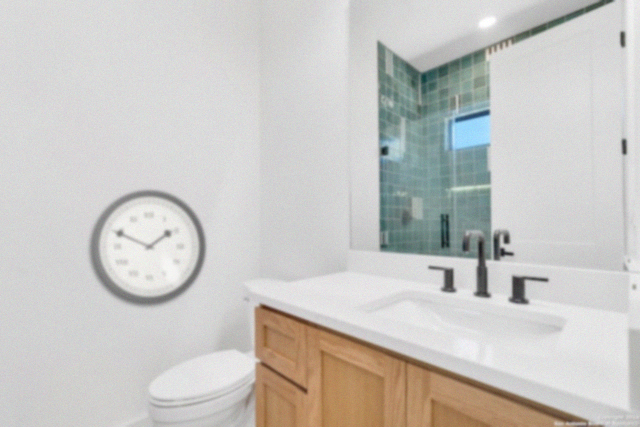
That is 1:49
